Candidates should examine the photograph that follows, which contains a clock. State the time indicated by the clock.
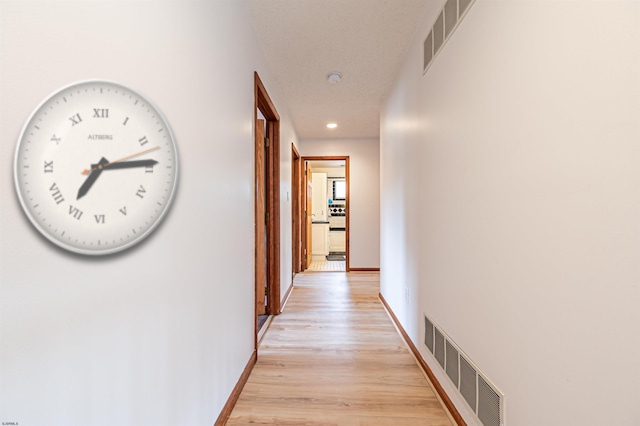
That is 7:14:12
